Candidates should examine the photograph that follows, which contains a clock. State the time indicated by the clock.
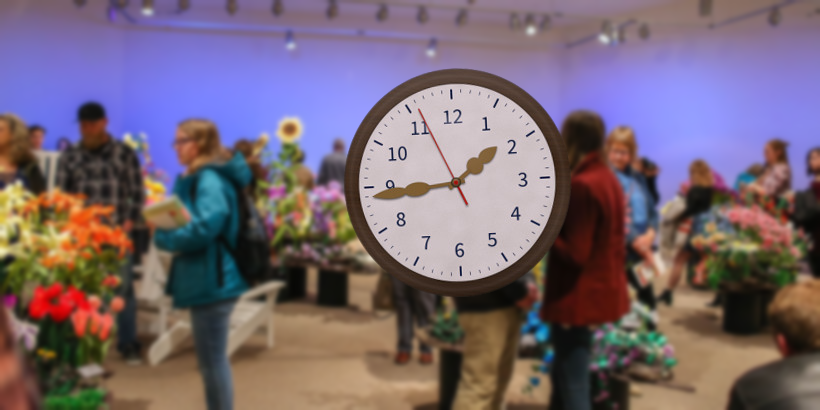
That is 1:43:56
